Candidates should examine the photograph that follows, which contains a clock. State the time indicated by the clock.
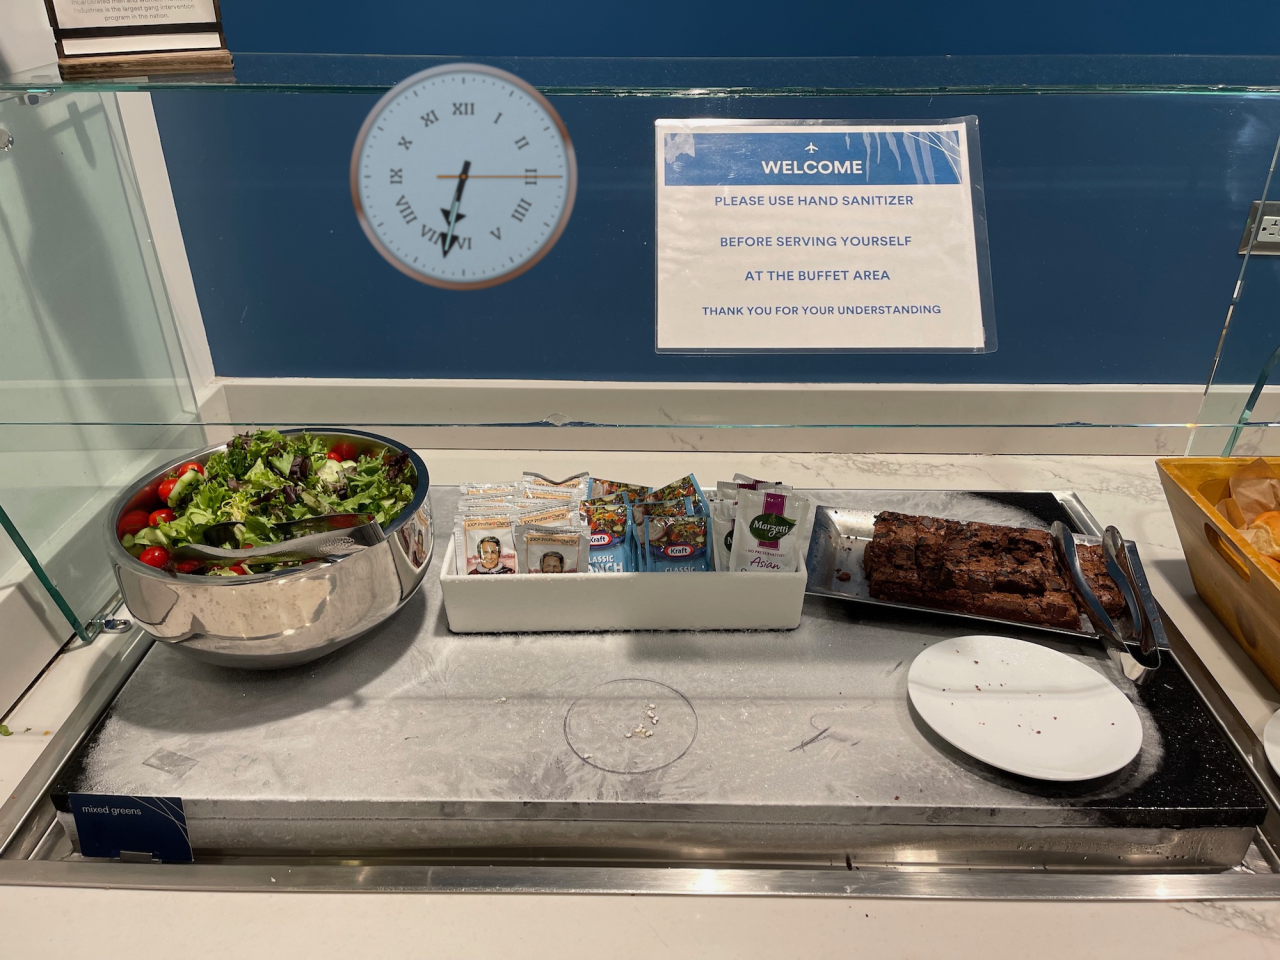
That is 6:32:15
